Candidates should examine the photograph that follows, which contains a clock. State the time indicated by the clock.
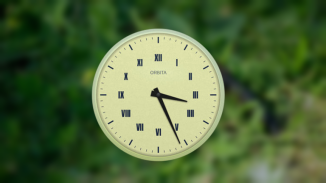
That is 3:26
